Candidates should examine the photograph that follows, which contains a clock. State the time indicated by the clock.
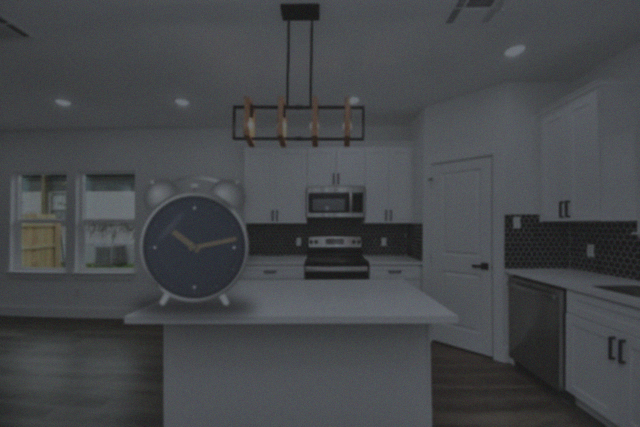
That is 10:13
